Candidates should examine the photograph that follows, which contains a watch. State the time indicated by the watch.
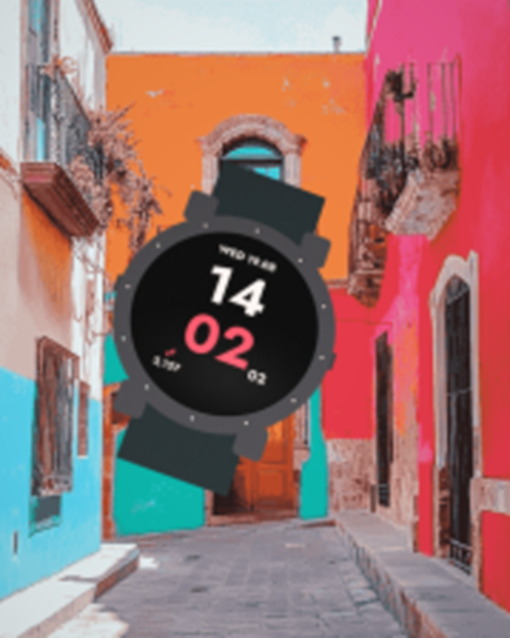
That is 14:02
